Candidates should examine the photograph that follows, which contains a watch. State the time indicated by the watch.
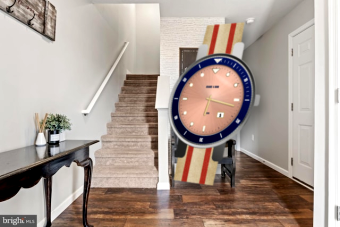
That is 6:17
